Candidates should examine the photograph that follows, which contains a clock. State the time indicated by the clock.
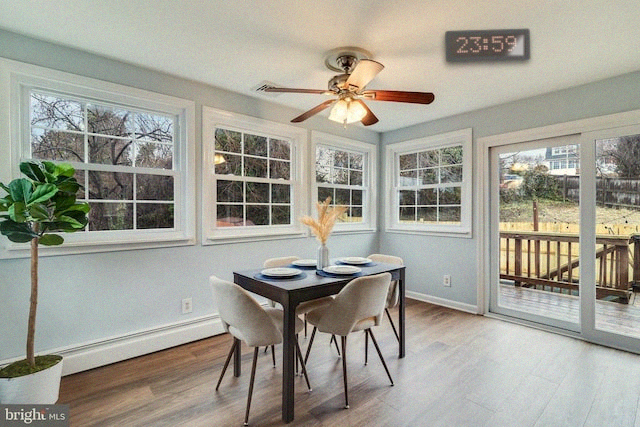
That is 23:59
